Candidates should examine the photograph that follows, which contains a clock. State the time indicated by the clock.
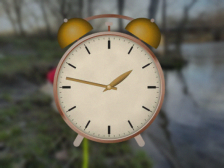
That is 1:47
